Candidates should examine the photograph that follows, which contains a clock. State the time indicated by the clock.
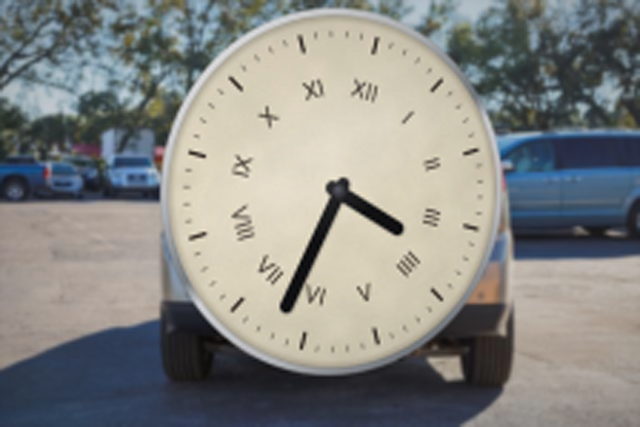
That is 3:32
